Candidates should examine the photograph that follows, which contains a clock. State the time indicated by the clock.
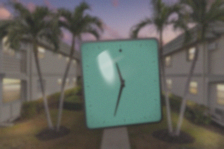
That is 11:33
